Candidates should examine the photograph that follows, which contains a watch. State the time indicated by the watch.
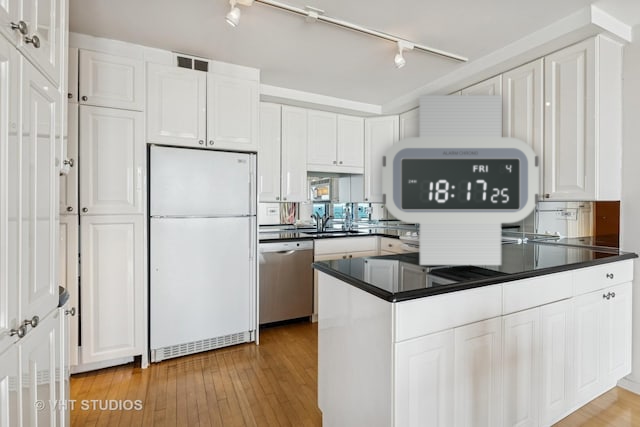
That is 18:17:25
